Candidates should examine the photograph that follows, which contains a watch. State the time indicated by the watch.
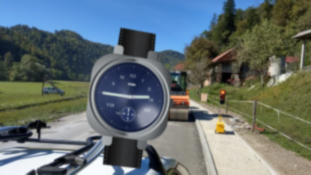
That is 2:45
